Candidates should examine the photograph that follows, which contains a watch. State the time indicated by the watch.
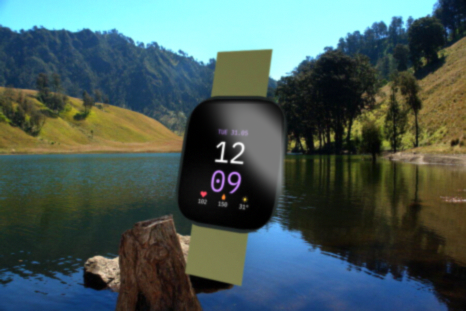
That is 12:09
